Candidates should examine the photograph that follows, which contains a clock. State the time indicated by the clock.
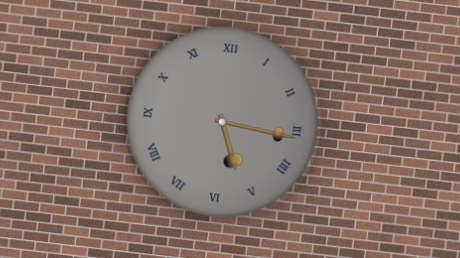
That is 5:16
